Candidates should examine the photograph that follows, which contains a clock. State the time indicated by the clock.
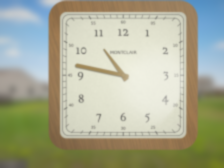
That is 10:47
